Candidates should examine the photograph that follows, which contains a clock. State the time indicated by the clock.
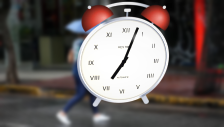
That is 7:03
